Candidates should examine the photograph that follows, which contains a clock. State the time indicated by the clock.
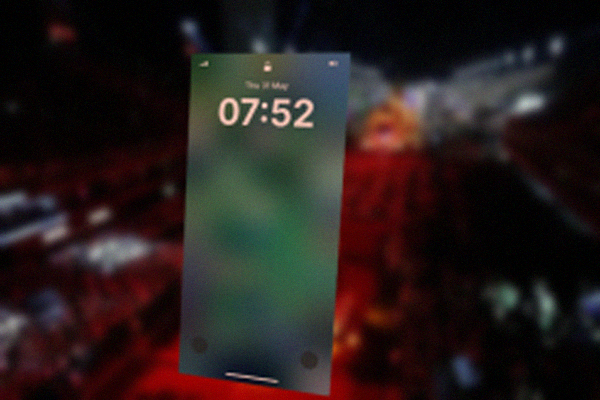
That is 7:52
